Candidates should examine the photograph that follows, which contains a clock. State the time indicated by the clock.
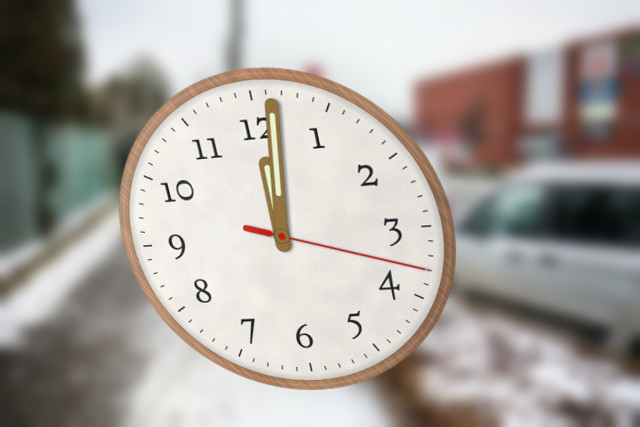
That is 12:01:18
